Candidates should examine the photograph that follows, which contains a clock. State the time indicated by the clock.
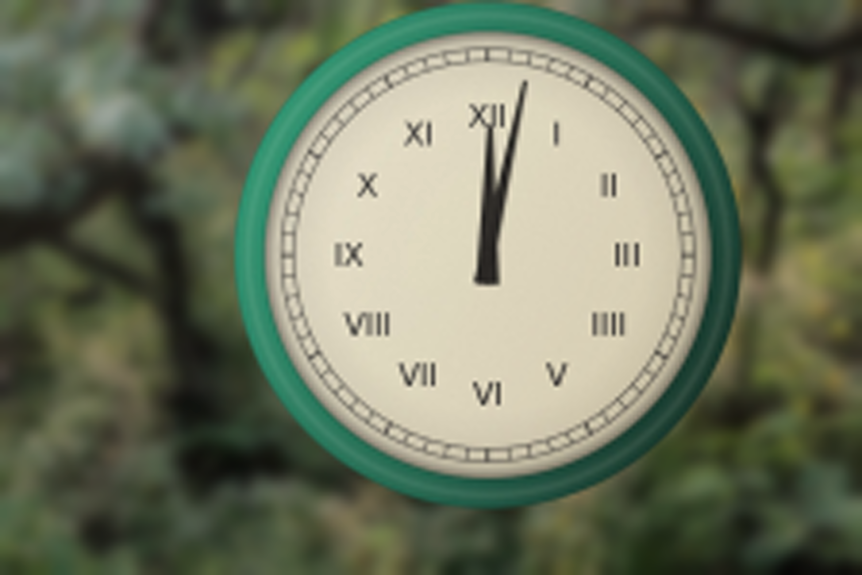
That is 12:02
